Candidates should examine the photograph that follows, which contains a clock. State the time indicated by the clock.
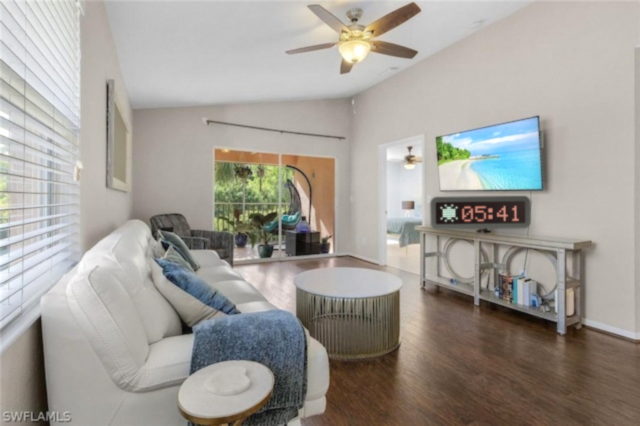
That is 5:41
